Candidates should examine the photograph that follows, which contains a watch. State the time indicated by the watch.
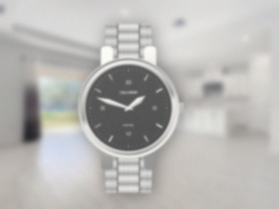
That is 1:48
